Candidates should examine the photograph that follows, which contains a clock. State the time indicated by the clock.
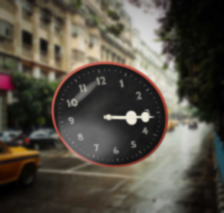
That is 3:16
